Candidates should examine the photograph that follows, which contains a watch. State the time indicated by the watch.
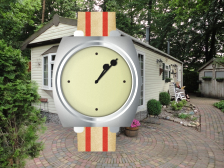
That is 1:07
